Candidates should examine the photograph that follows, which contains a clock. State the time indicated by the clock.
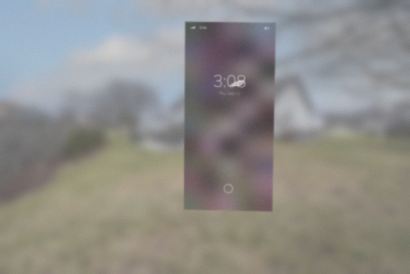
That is 3:08
